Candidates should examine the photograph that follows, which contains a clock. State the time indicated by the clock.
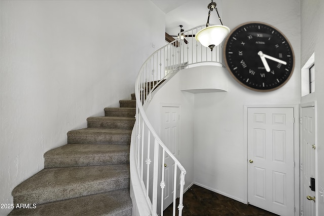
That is 5:18
